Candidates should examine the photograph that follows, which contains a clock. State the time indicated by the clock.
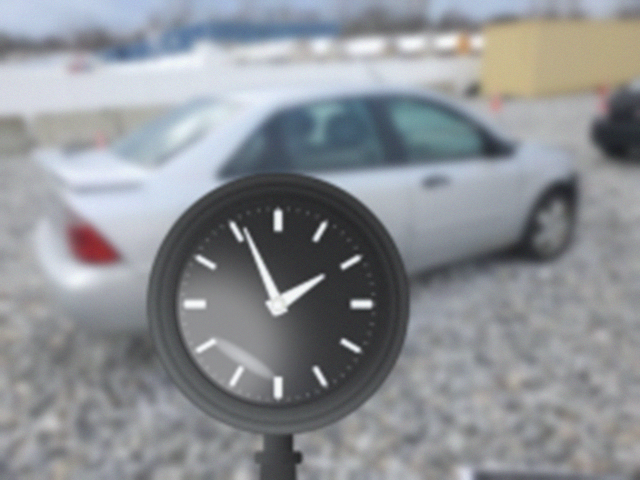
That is 1:56
